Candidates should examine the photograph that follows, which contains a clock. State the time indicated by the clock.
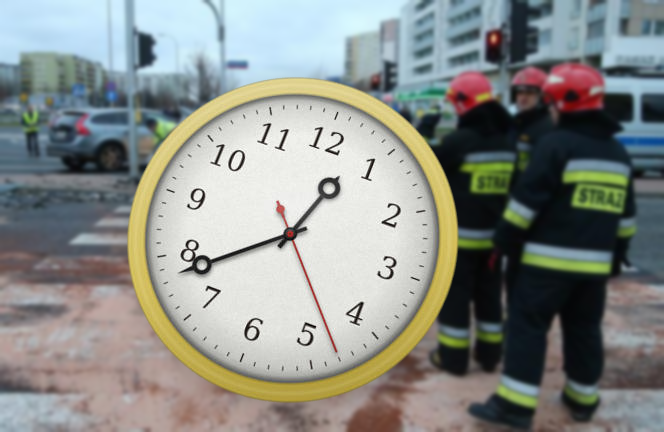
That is 12:38:23
